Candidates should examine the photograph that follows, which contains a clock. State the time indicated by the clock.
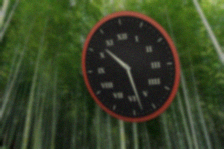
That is 10:28
